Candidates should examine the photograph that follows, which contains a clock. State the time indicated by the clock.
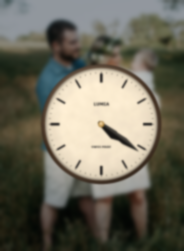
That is 4:21
